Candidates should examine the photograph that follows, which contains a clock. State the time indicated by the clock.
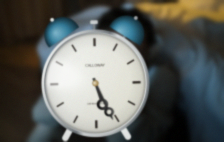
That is 5:26
